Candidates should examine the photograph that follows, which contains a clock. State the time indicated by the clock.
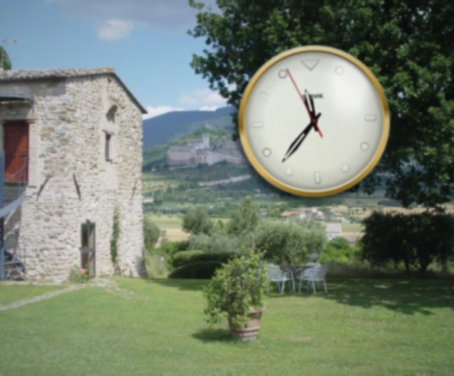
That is 11:36:56
